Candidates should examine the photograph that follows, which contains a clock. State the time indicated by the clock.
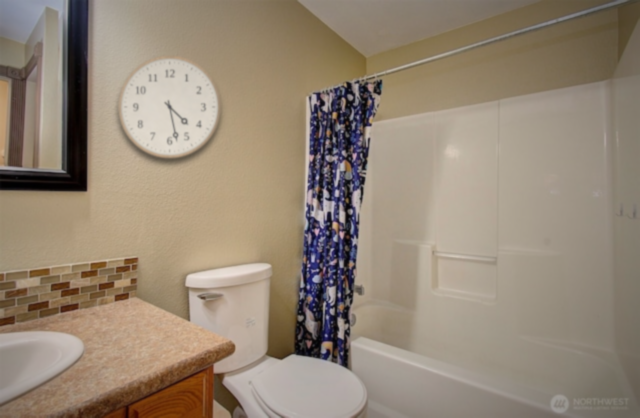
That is 4:28
